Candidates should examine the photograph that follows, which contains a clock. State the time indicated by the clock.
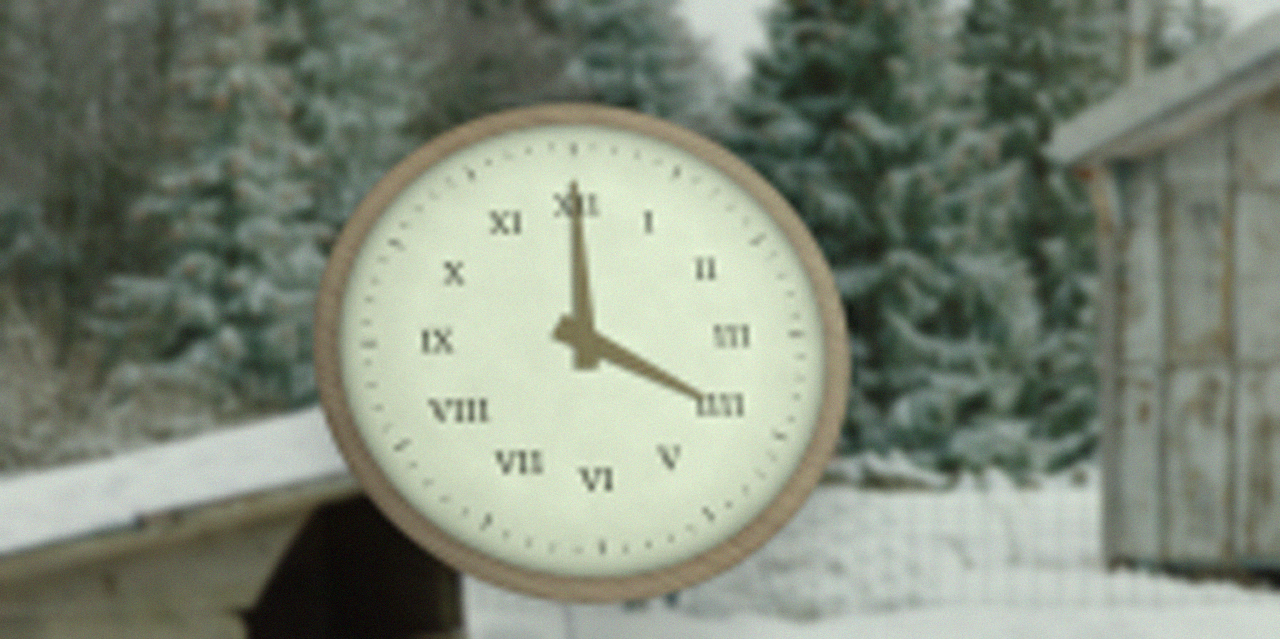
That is 4:00
